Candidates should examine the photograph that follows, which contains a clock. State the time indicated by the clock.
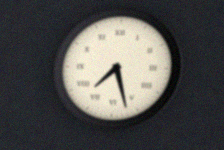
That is 7:27
